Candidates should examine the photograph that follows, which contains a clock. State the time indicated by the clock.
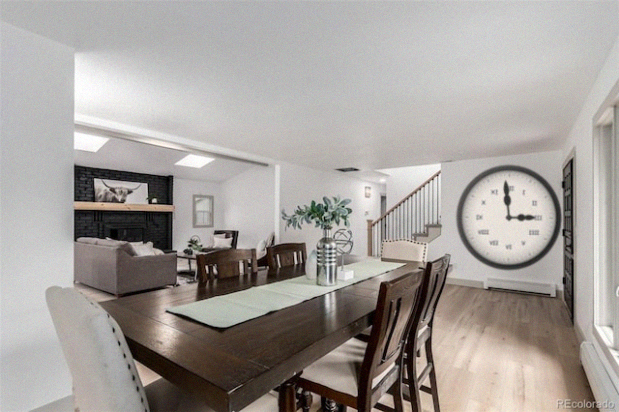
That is 2:59
